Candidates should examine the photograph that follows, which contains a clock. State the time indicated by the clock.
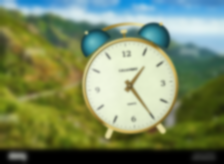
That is 1:25
